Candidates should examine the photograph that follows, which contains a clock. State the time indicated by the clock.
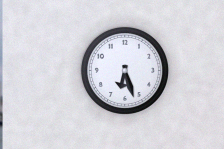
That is 6:27
